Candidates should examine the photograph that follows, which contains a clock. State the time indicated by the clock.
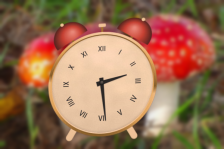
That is 2:29
